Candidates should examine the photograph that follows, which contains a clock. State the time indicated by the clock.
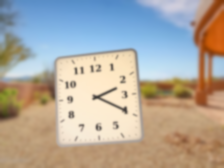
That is 2:20
